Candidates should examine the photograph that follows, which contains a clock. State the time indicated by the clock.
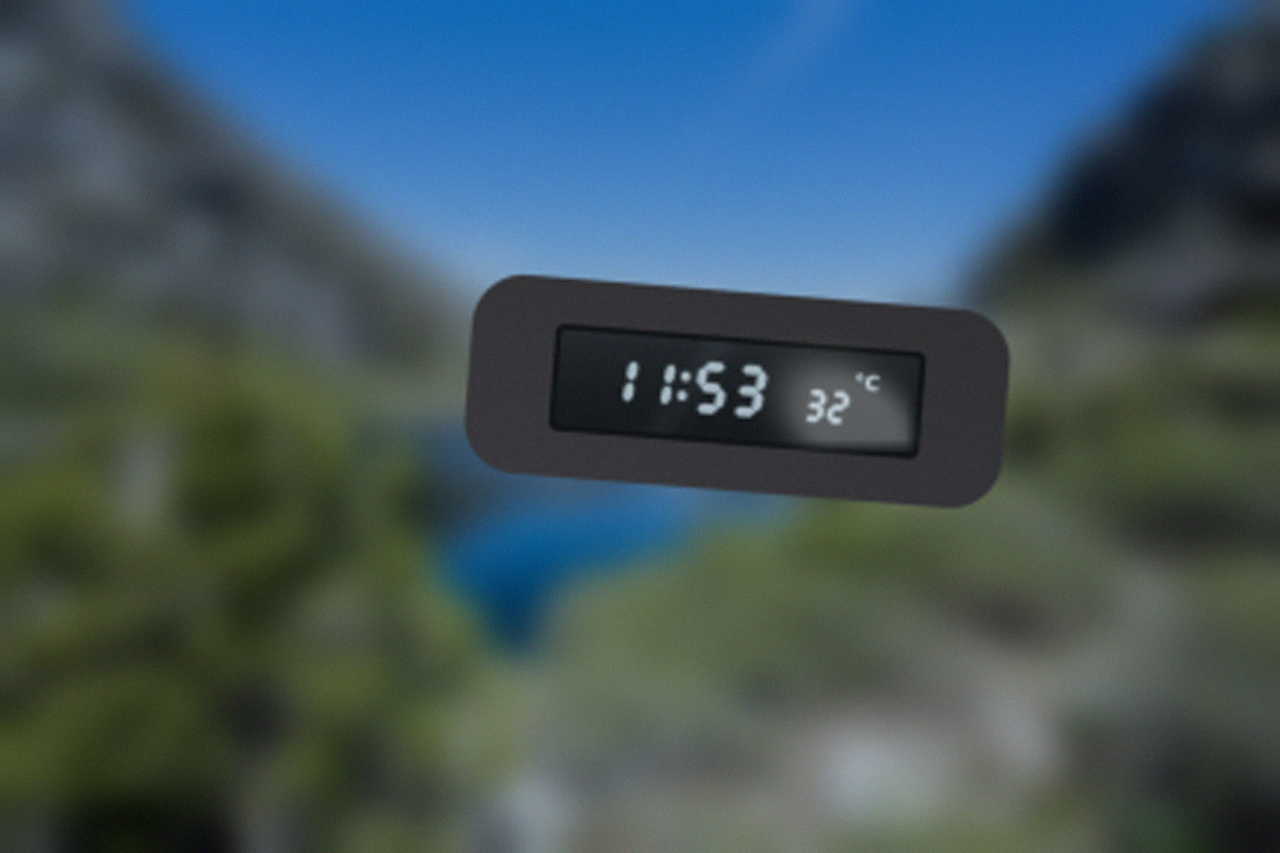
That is 11:53
